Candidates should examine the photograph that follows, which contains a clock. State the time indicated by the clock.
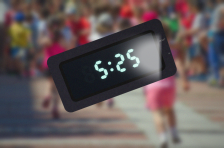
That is 5:25
